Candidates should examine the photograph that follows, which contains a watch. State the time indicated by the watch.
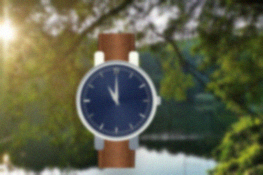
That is 11:00
